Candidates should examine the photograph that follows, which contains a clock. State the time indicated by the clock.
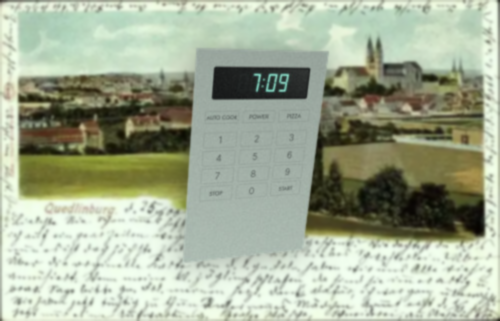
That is 7:09
